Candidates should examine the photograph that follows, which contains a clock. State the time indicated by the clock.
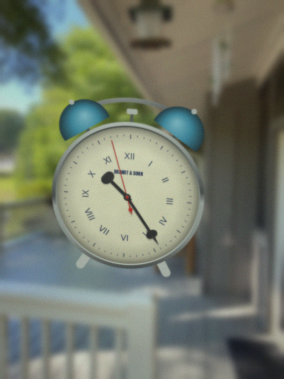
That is 10:23:57
